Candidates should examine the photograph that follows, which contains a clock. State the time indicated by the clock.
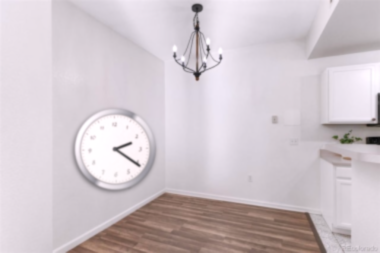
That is 2:21
